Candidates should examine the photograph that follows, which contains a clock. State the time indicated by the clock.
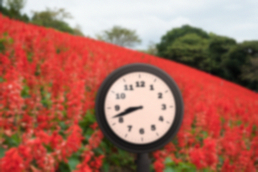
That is 8:42
